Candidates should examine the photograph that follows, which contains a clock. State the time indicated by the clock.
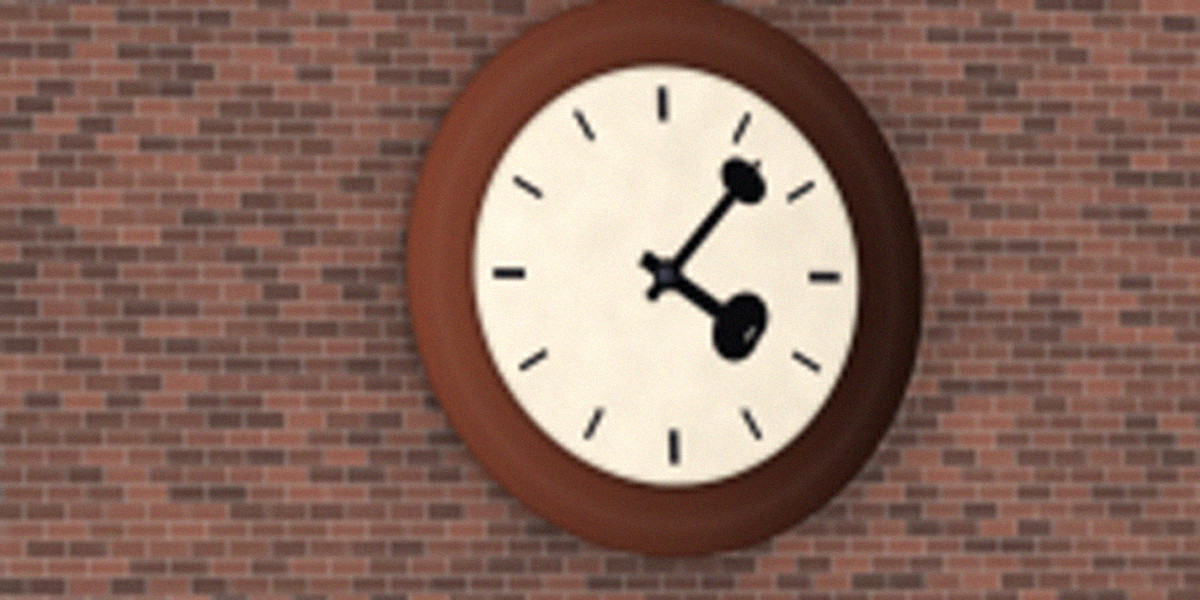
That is 4:07
